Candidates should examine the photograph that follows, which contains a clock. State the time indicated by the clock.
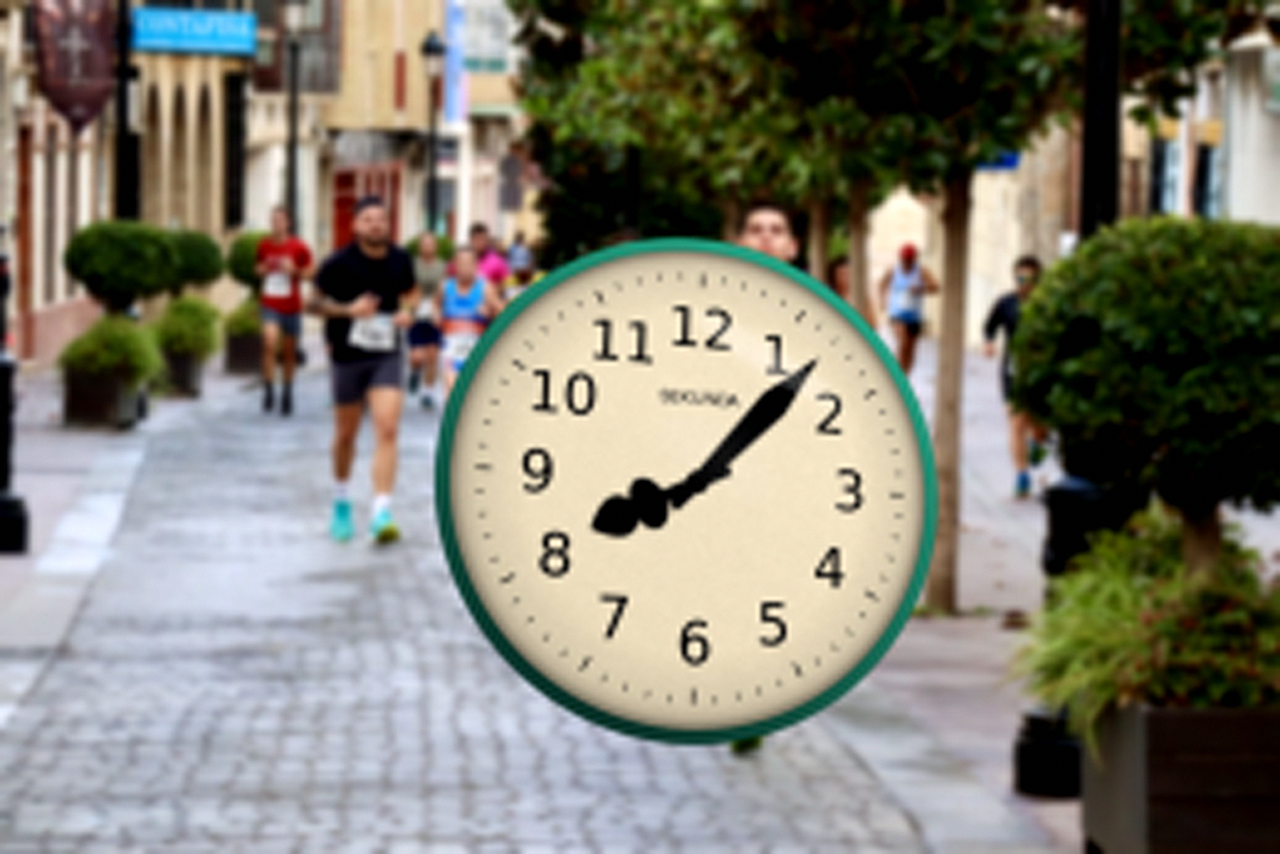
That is 8:07
